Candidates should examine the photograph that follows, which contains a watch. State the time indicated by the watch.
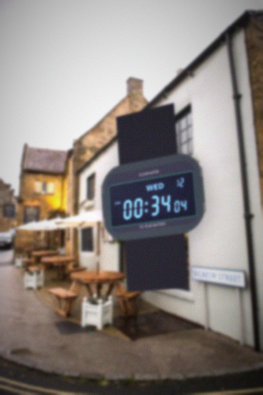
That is 0:34
